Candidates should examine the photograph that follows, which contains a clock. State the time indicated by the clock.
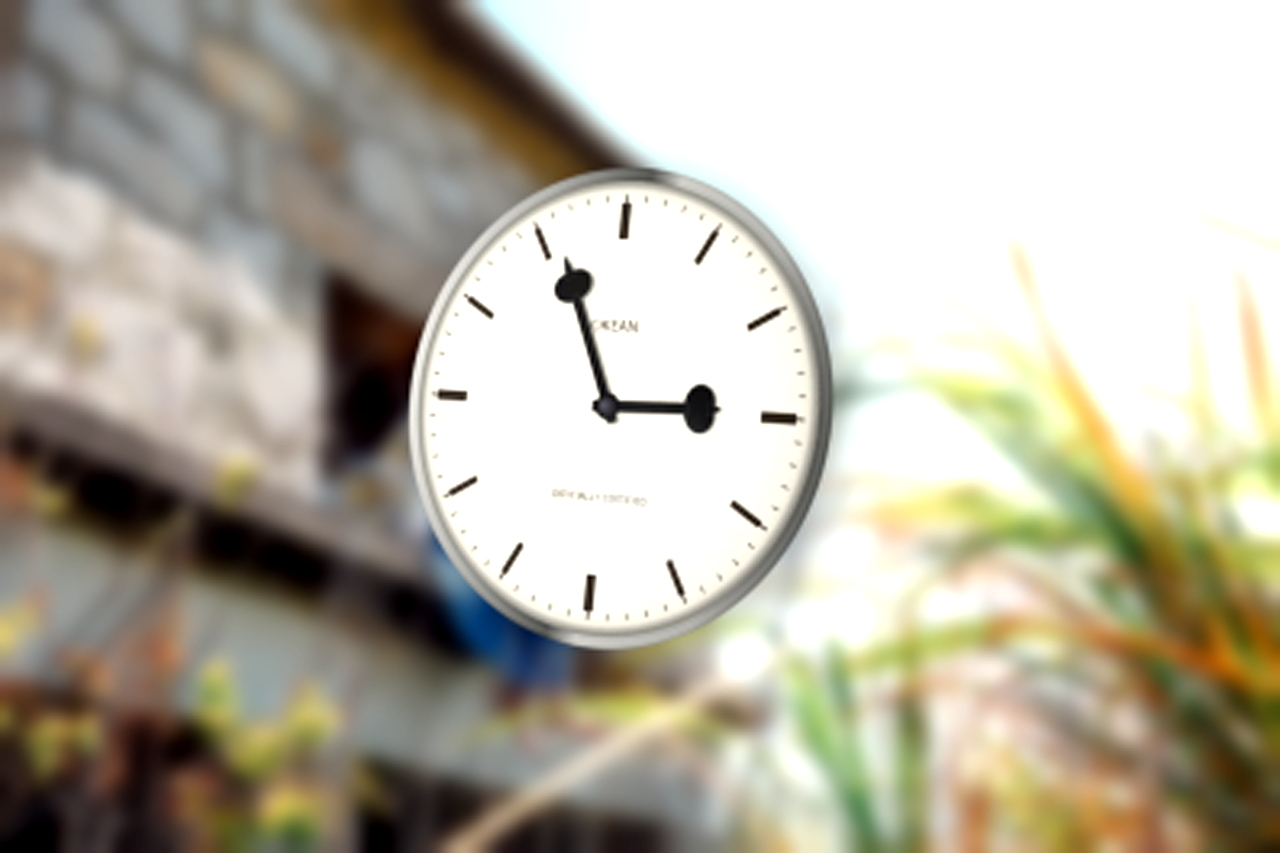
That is 2:56
